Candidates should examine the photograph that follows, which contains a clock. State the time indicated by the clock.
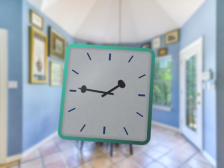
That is 1:46
